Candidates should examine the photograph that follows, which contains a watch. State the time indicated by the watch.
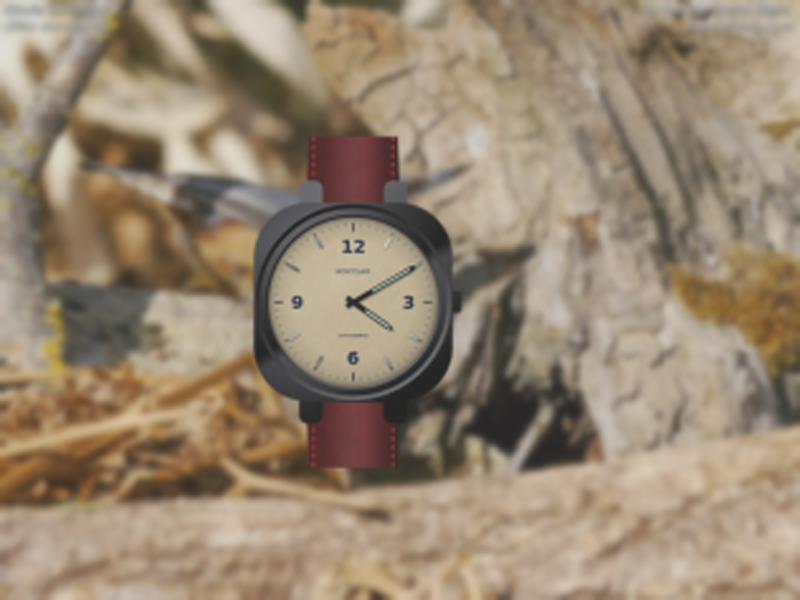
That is 4:10
